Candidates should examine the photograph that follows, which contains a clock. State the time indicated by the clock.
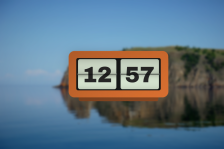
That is 12:57
